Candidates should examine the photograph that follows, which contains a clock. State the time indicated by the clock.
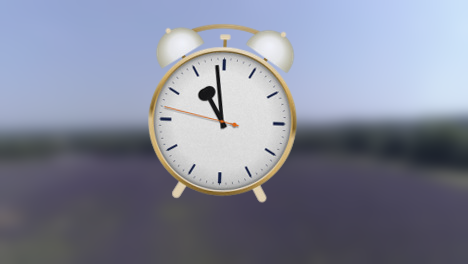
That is 10:58:47
